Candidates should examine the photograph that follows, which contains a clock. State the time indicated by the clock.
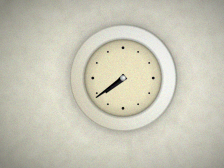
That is 7:39
